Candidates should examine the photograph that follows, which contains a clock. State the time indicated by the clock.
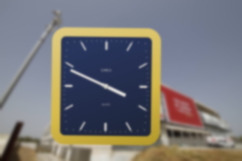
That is 3:49
